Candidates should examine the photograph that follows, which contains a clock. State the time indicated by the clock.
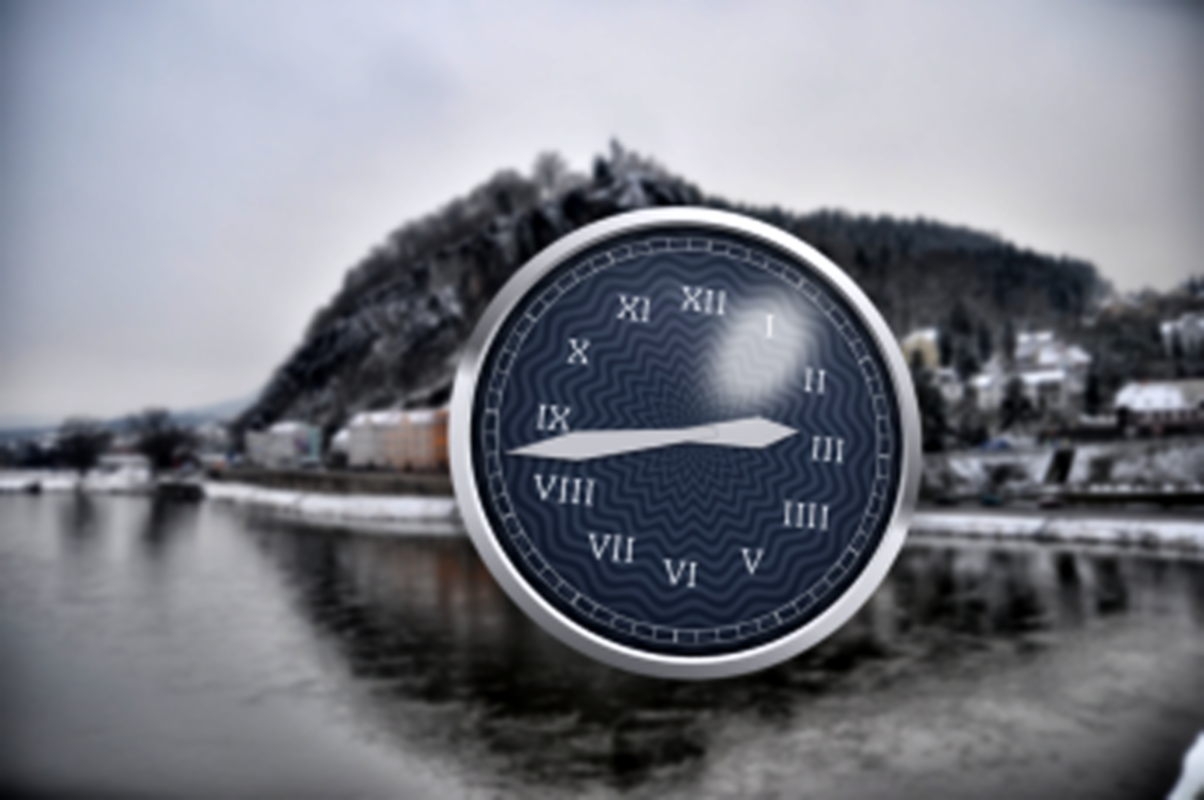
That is 2:43
